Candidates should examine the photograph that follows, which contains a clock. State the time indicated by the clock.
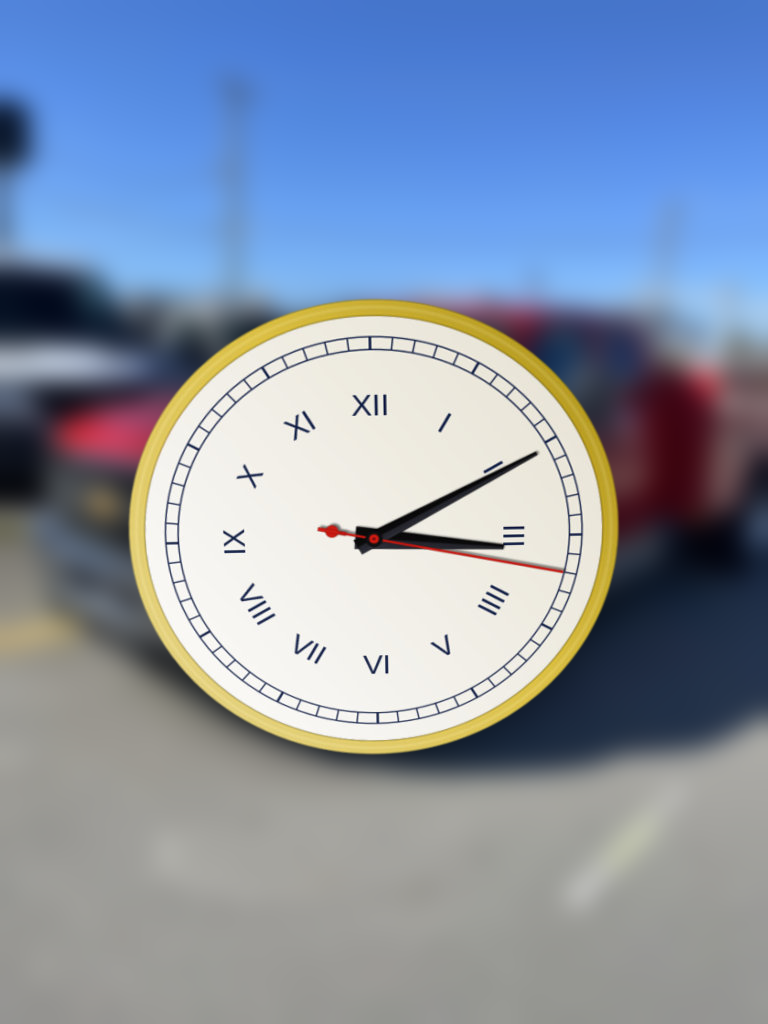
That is 3:10:17
